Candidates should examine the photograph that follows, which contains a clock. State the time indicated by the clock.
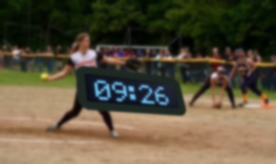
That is 9:26
